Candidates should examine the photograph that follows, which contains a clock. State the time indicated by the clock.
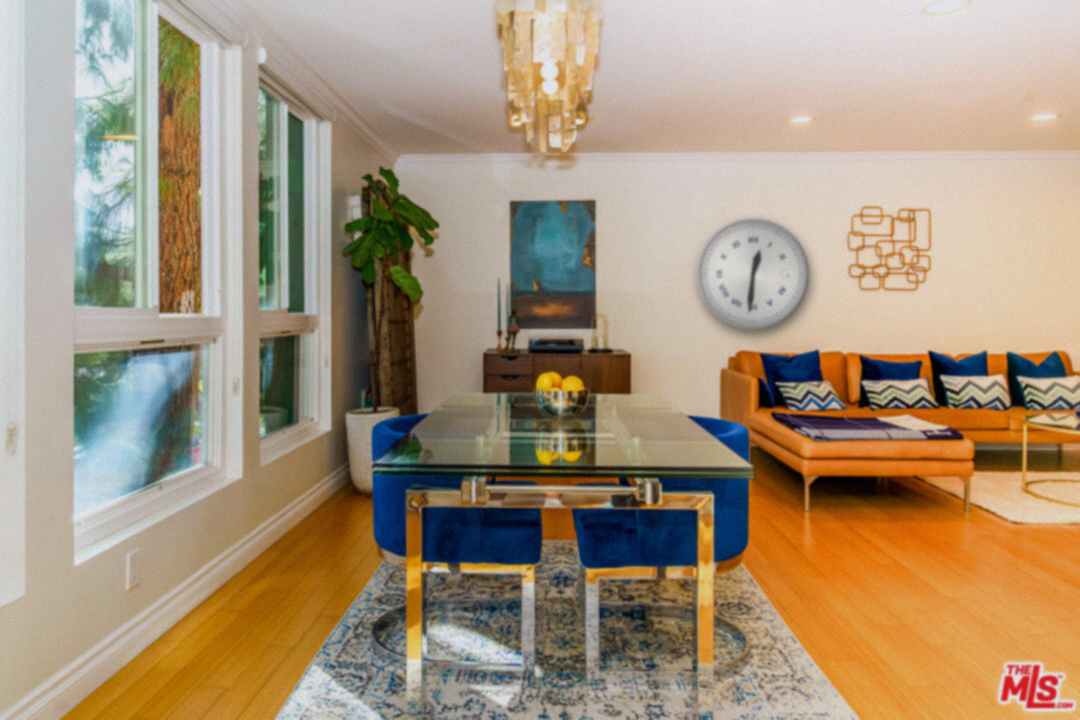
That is 12:31
